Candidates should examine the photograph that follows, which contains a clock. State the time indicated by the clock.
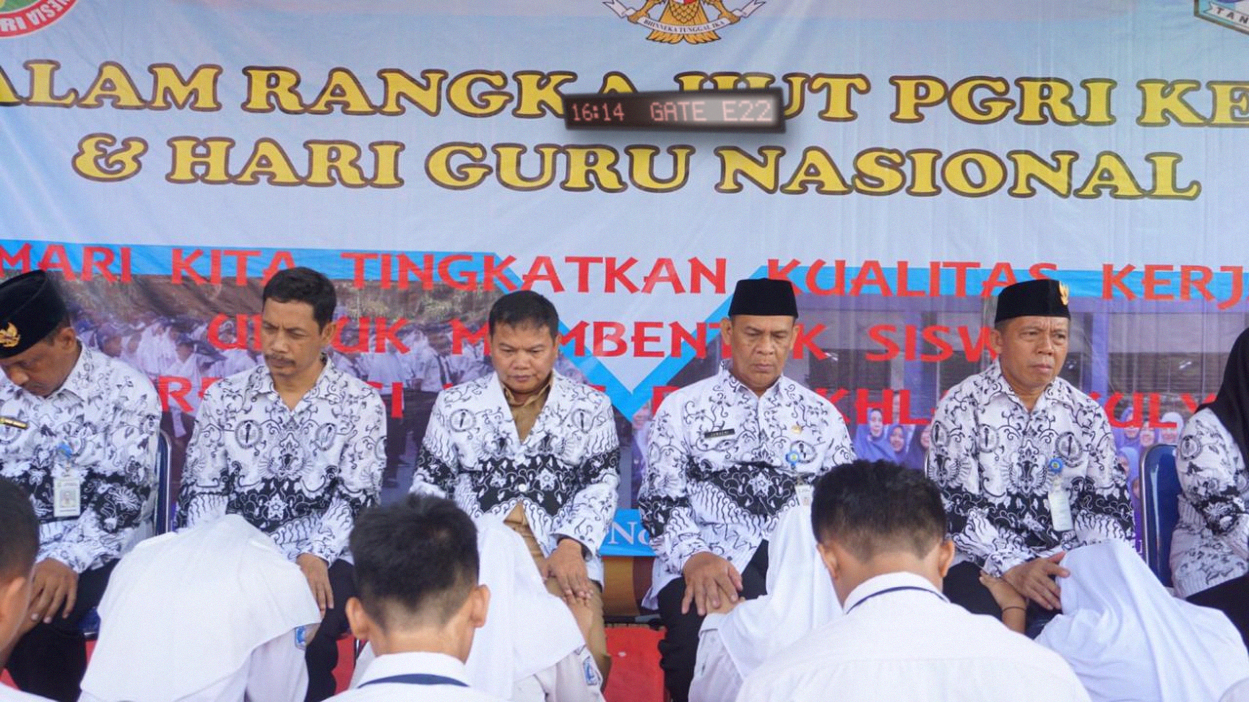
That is 16:14
